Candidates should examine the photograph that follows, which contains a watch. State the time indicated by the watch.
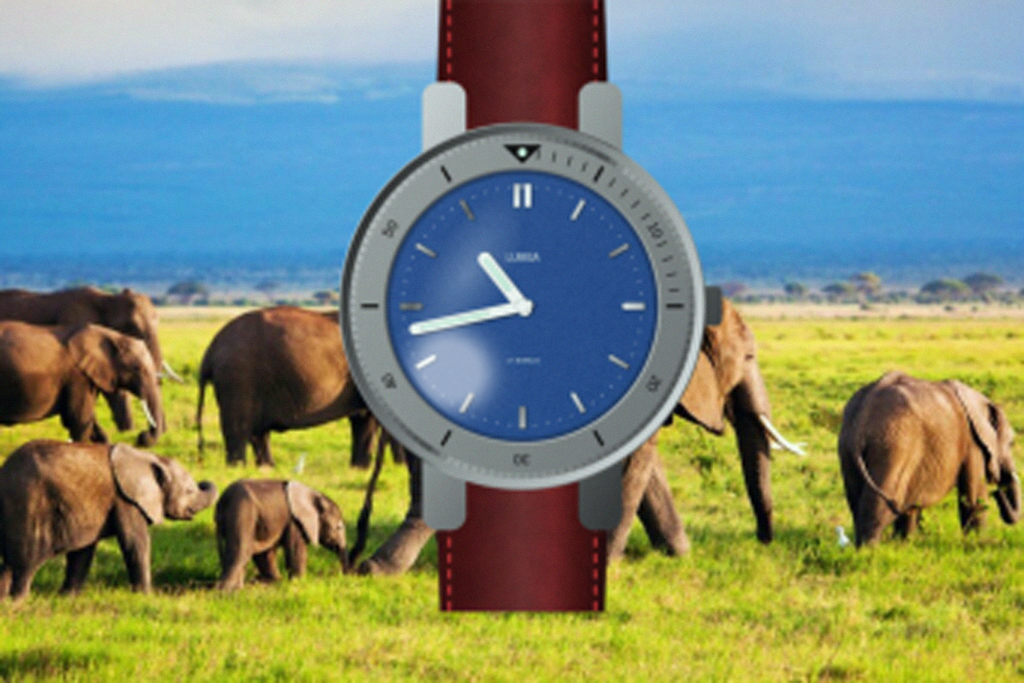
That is 10:43
